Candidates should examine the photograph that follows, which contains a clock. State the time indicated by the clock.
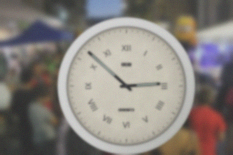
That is 2:52
